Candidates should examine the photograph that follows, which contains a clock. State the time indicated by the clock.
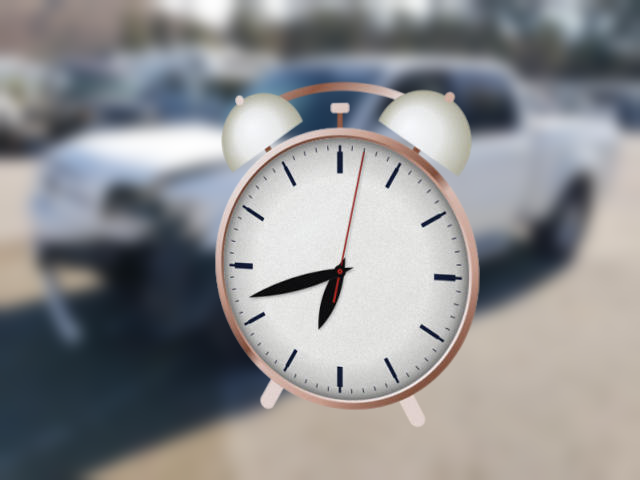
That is 6:42:02
